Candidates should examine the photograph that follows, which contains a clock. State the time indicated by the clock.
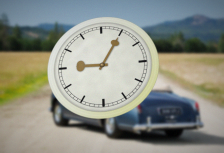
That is 9:05
